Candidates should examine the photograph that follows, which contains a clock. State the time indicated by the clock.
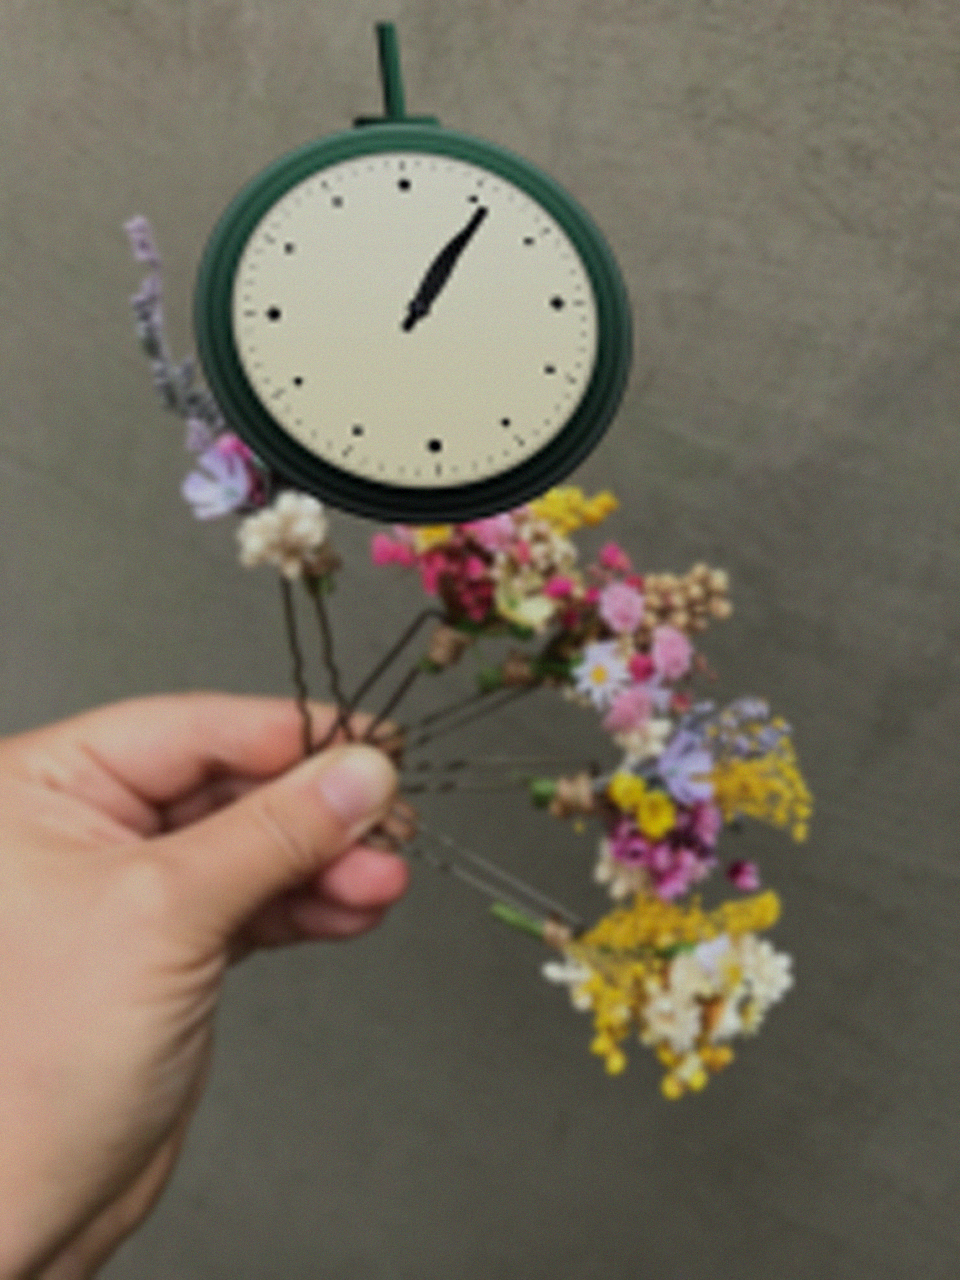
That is 1:06
